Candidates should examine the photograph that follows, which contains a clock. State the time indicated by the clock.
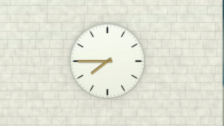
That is 7:45
